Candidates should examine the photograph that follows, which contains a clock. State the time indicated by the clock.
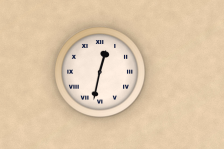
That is 12:32
